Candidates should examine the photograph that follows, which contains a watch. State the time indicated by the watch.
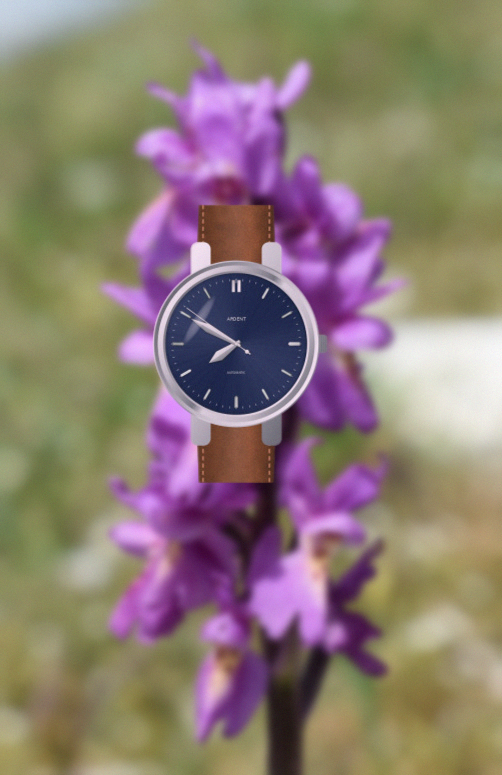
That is 7:49:51
